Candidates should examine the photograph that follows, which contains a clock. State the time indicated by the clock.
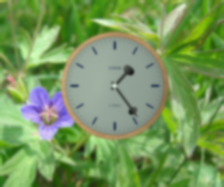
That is 1:24
